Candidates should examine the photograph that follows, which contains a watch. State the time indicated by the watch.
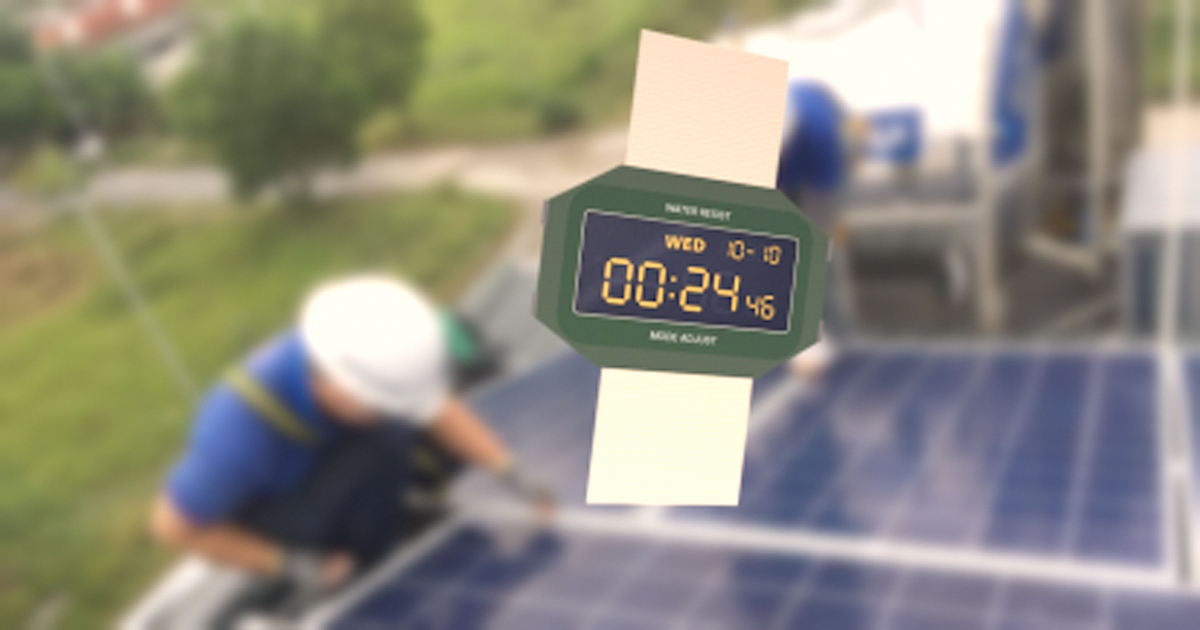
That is 0:24:46
